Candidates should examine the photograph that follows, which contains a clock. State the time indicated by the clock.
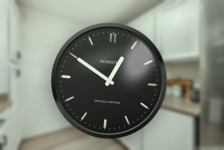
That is 12:50
